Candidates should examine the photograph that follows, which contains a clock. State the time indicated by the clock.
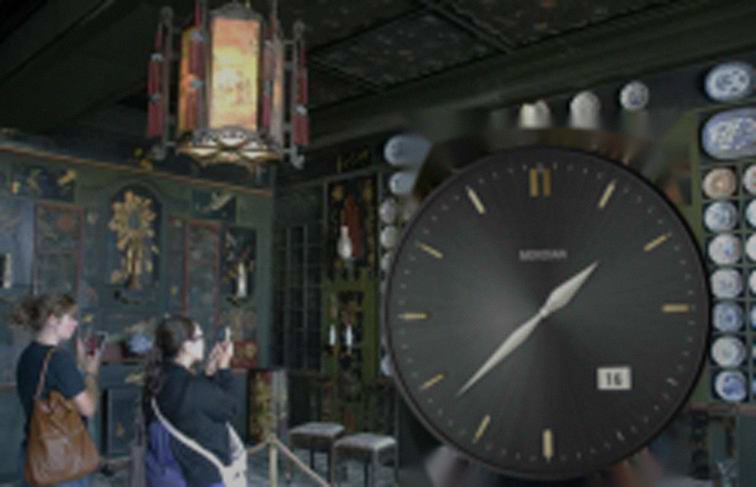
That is 1:38
